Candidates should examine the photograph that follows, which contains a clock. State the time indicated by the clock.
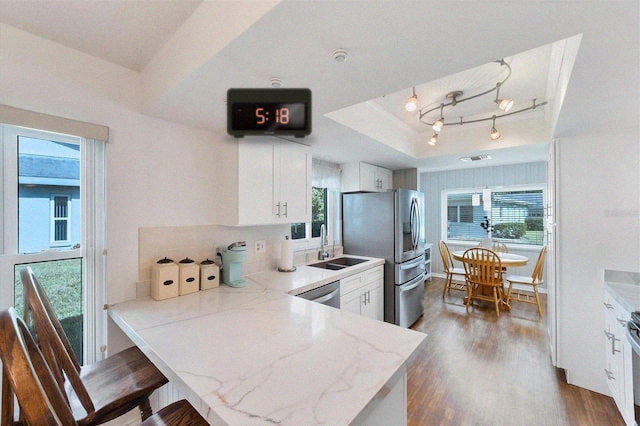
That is 5:18
